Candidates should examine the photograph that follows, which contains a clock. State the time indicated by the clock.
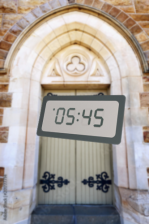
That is 5:45
